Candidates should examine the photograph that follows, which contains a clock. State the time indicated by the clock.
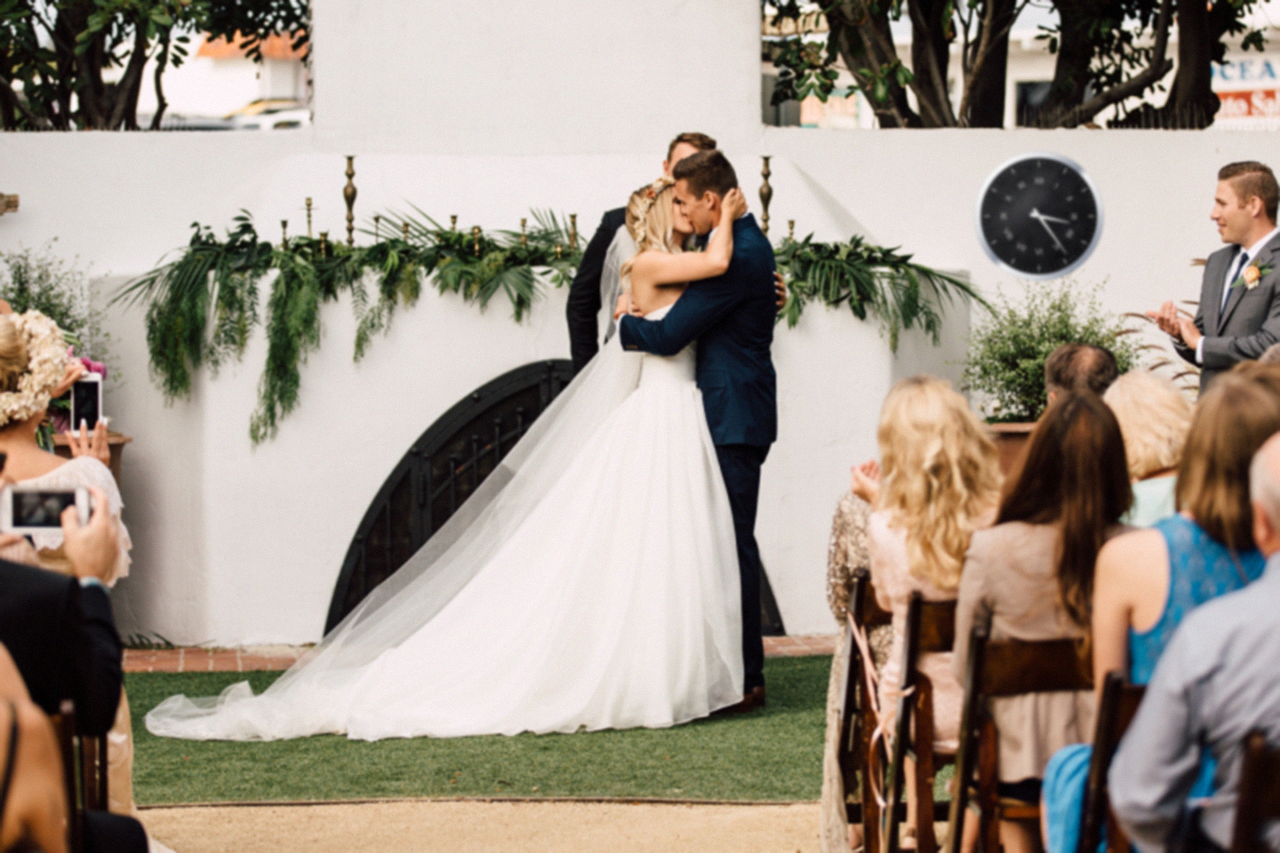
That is 3:24
